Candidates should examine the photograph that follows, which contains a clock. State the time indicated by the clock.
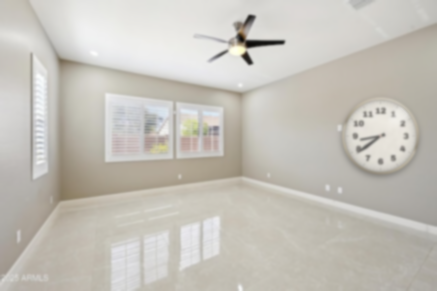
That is 8:39
